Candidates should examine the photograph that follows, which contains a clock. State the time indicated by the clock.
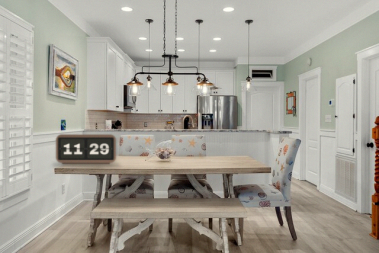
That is 11:29
